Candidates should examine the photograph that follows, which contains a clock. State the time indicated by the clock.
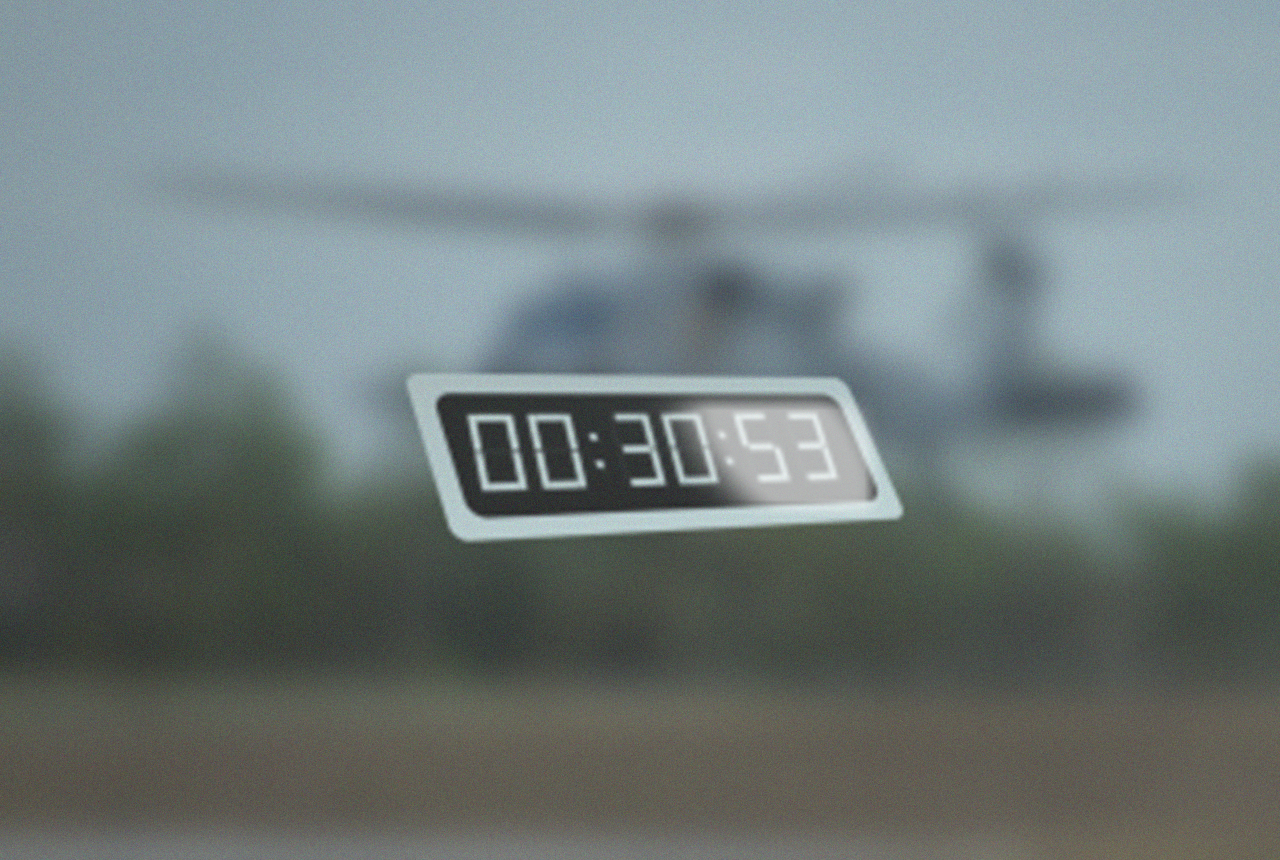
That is 0:30:53
